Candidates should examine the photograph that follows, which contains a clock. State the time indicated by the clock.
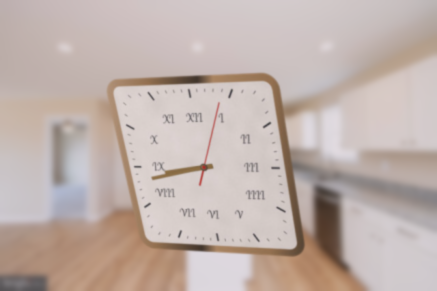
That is 8:43:04
